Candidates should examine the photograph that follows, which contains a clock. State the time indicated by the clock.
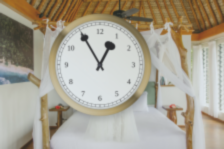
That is 12:55
